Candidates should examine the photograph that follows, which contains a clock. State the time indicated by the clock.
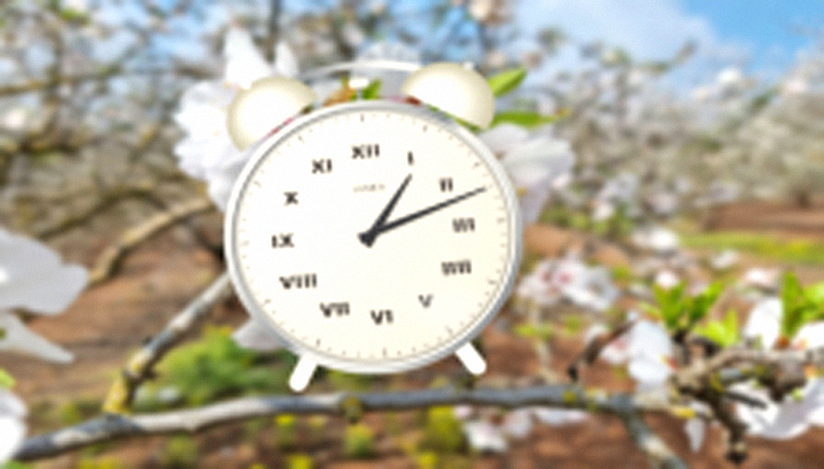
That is 1:12
